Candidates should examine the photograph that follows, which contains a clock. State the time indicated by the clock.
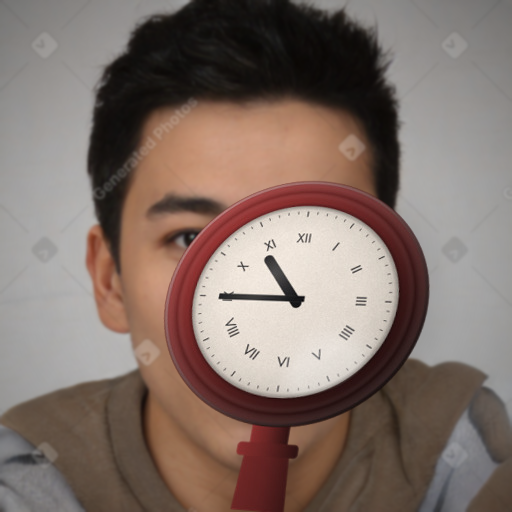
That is 10:45
